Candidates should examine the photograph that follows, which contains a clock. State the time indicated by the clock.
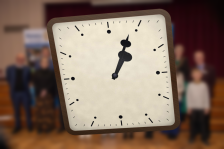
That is 1:04
